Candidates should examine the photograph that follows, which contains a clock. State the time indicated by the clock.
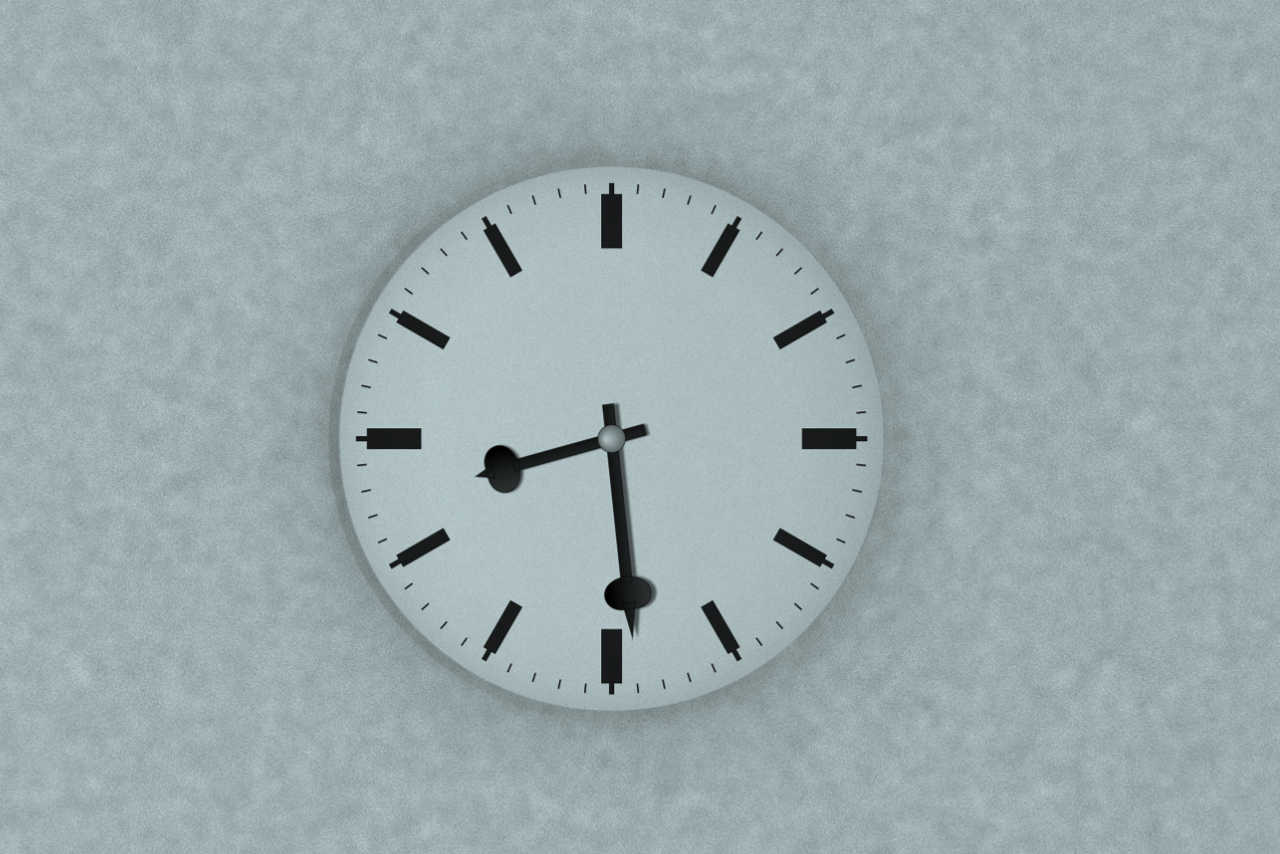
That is 8:29
